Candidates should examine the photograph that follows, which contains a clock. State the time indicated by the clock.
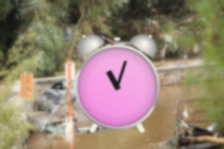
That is 11:03
